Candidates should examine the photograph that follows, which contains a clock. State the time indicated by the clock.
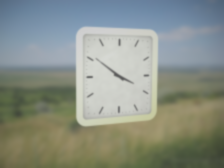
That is 3:51
